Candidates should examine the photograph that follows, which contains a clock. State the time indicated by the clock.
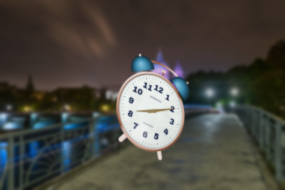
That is 8:10
